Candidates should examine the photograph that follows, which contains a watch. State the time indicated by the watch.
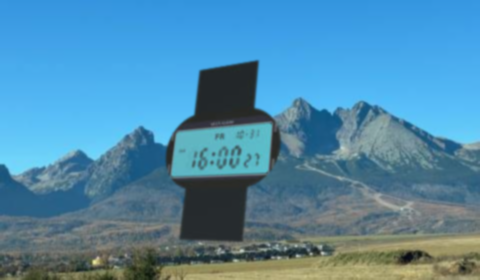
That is 16:00:27
